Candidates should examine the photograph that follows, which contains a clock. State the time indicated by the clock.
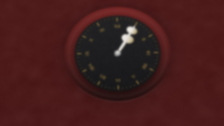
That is 1:05
